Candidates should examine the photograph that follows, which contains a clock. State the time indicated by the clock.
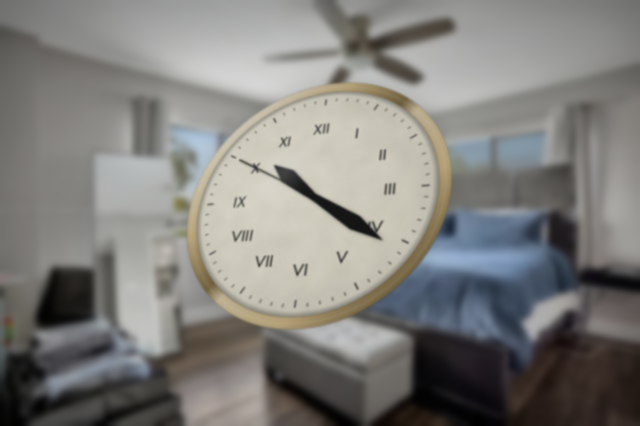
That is 10:20:50
